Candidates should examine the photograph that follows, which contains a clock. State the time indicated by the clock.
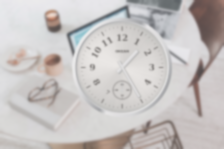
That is 1:25
